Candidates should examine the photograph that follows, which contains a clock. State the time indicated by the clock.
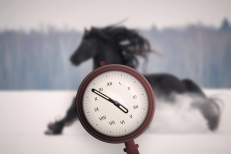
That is 4:53
